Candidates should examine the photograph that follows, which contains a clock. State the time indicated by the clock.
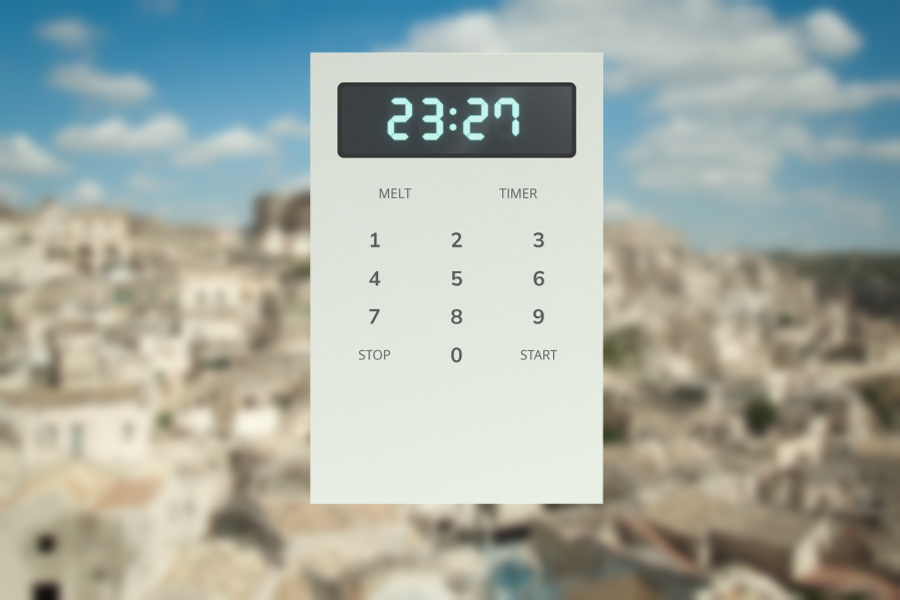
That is 23:27
